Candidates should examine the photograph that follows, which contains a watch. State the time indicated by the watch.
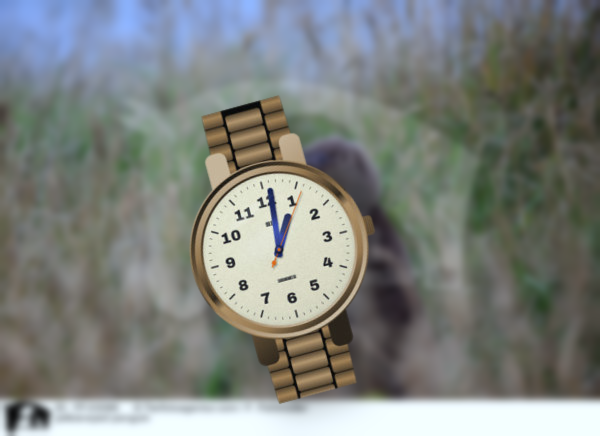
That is 1:01:06
